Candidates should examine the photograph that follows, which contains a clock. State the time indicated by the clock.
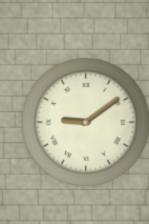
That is 9:09
